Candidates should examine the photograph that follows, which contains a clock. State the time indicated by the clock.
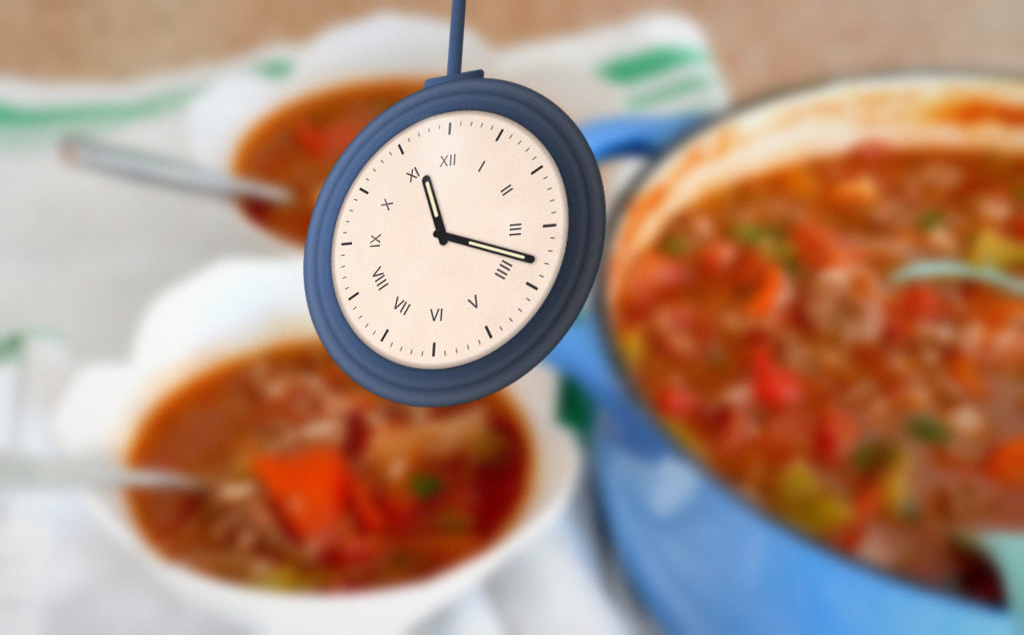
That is 11:18
